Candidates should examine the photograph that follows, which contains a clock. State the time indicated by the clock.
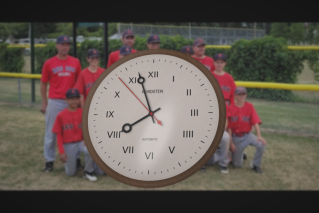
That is 7:56:53
